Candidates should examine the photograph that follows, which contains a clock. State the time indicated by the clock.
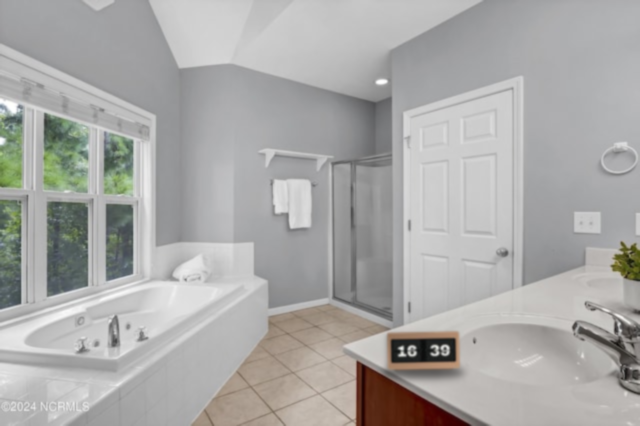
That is 16:39
